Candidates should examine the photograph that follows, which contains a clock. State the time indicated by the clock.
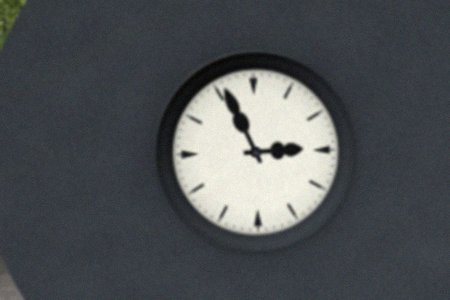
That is 2:56
